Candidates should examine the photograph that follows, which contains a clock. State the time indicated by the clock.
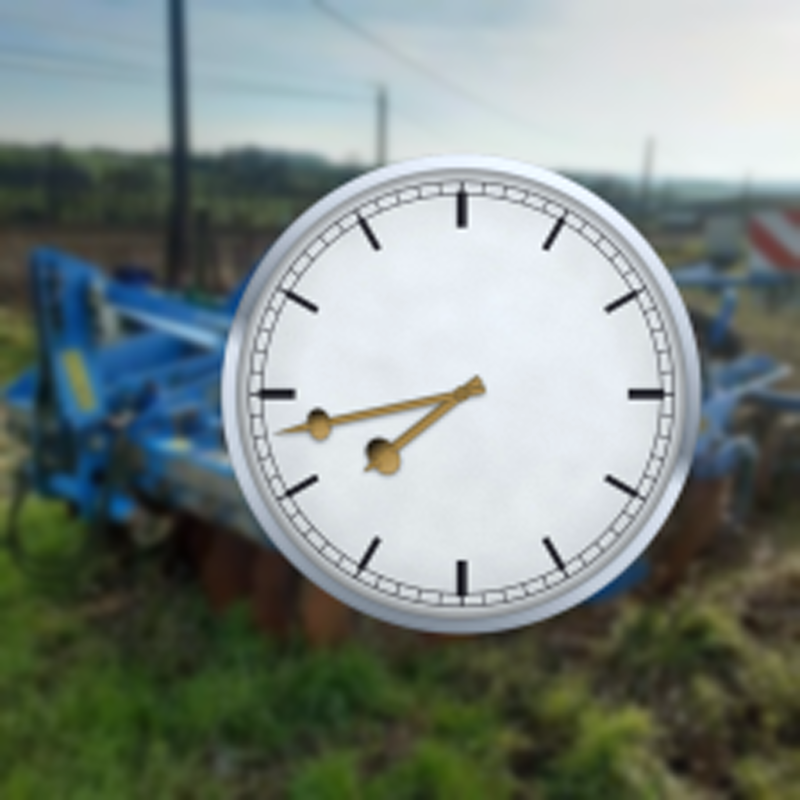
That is 7:43
